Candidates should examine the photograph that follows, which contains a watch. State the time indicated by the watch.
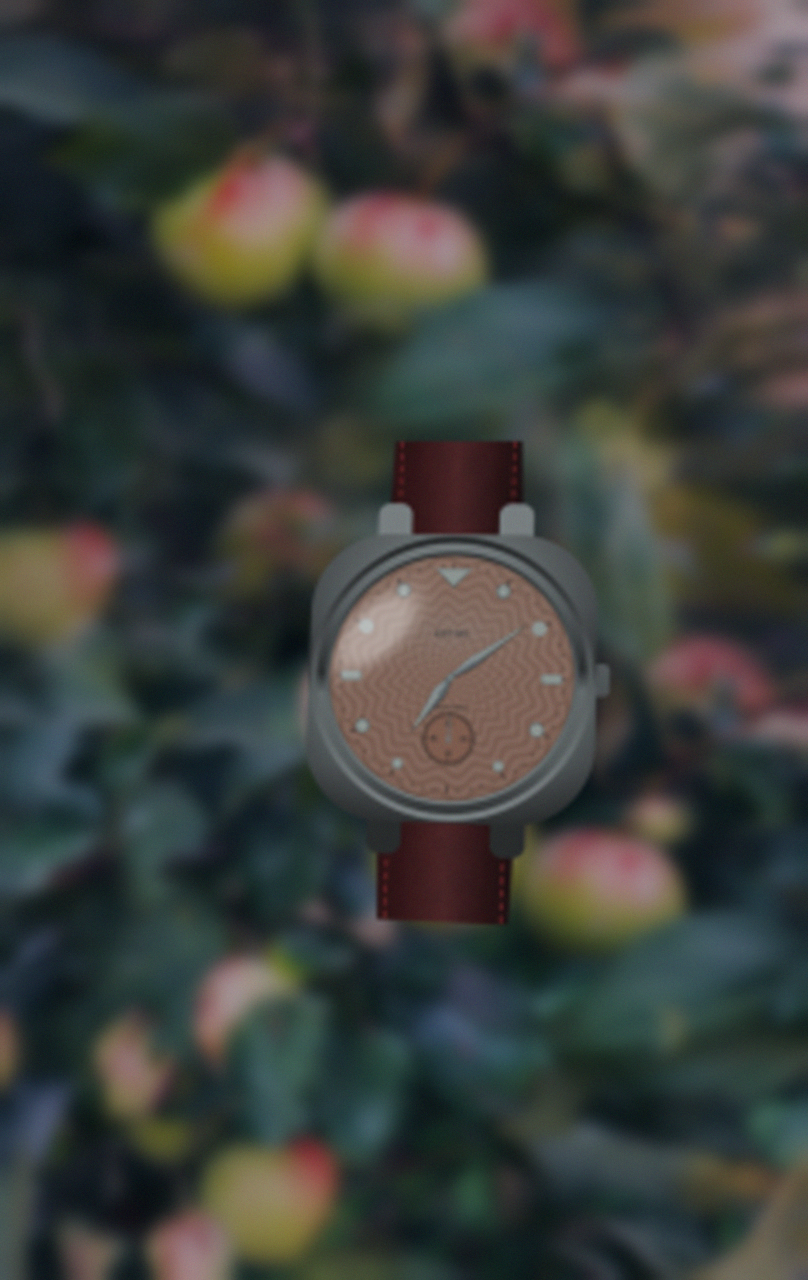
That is 7:09
